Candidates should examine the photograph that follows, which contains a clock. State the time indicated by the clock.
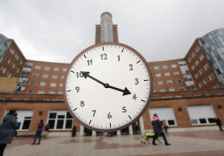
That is 3:51
